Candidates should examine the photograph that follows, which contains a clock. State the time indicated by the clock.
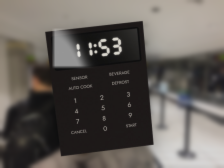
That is 11:53
